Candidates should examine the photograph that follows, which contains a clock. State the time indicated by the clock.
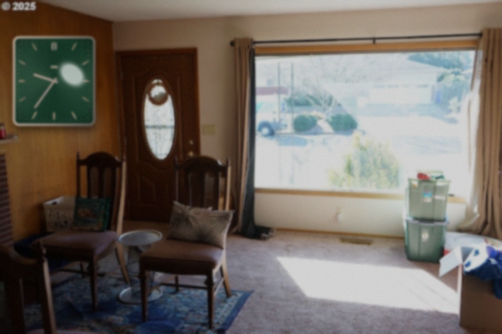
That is 9:36
